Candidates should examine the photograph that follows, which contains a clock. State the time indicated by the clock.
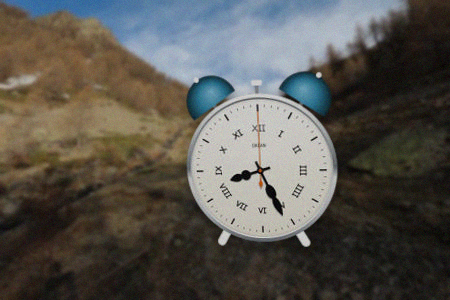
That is 8:26:00
